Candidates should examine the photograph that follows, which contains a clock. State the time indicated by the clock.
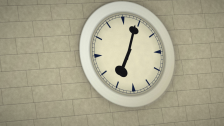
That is 7:04
